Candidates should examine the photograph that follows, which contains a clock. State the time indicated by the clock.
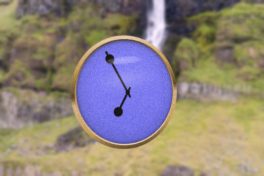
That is 6:55
